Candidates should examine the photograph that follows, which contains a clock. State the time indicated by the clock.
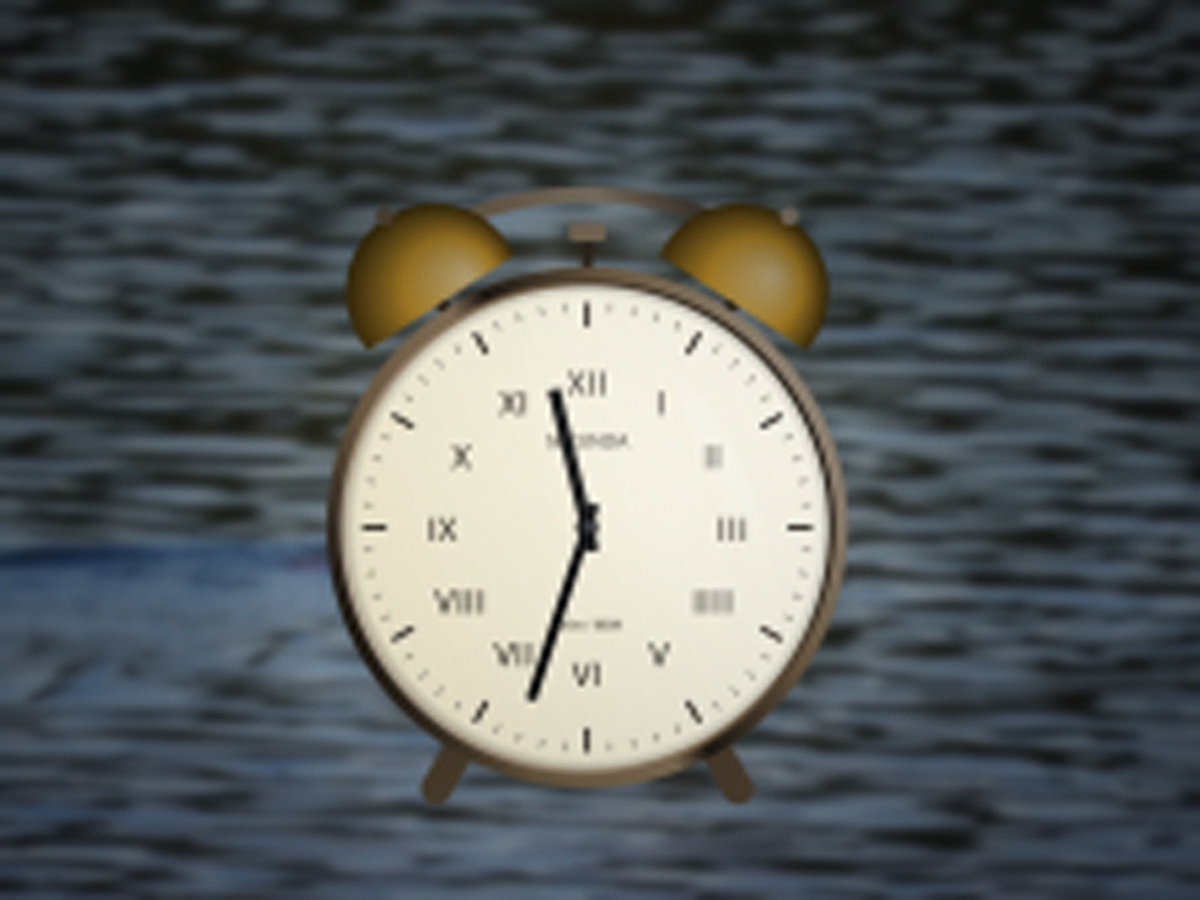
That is 11:33
